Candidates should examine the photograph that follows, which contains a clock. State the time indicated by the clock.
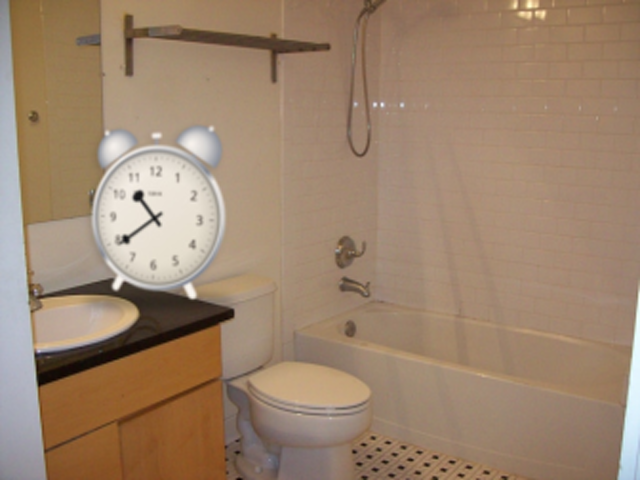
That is 10:39
